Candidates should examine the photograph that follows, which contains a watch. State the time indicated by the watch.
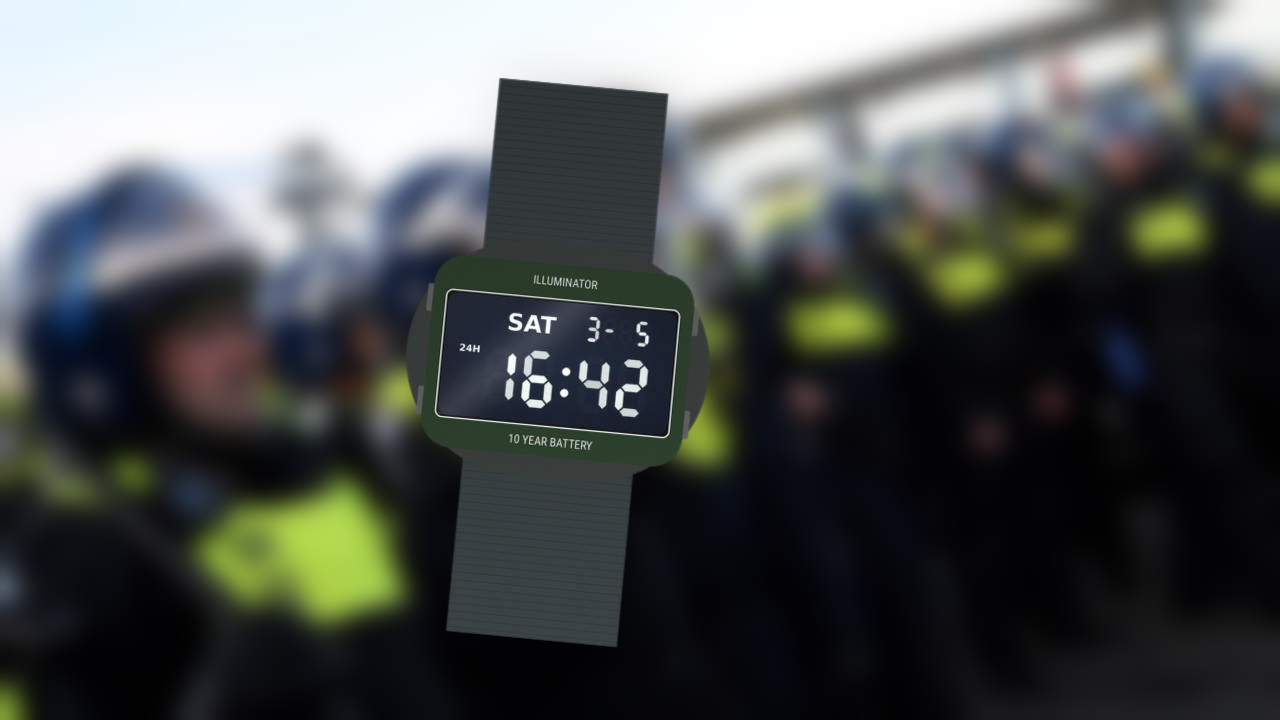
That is 16:42
